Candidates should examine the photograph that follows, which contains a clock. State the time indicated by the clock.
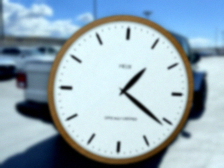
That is 1:21
